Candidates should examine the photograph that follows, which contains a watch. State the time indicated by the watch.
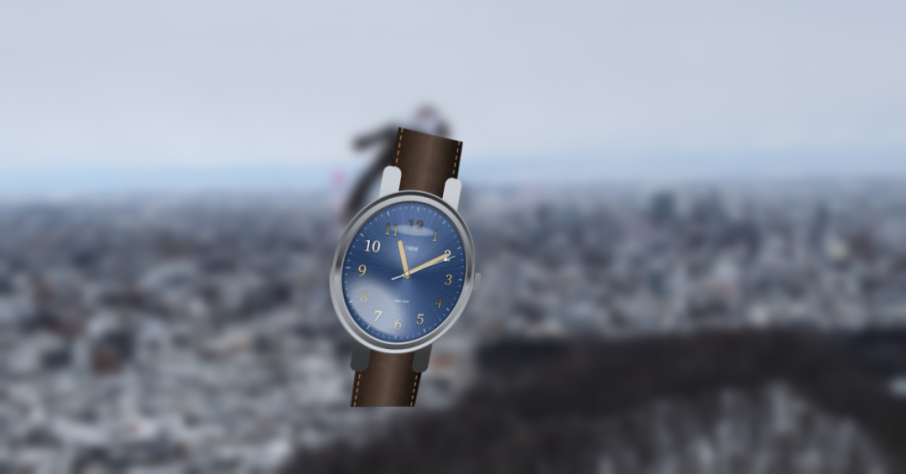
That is 11:10:11
